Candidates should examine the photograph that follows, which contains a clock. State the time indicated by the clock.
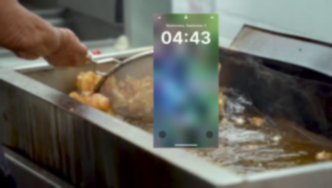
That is 4:43
